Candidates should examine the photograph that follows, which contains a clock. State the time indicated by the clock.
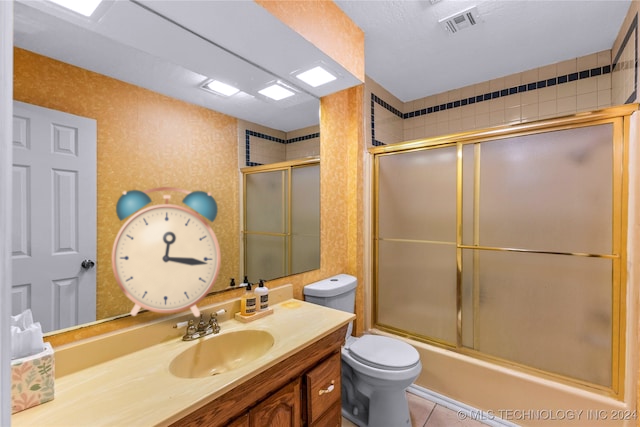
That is 12:16
